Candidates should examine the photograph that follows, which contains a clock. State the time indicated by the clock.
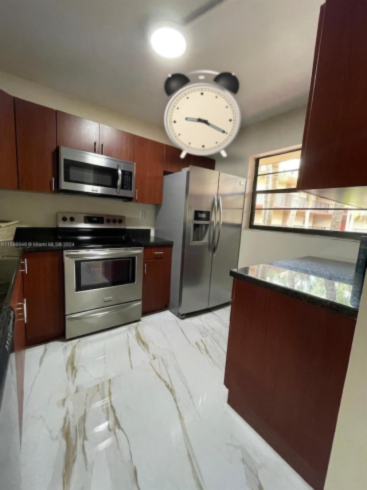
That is 9:20
